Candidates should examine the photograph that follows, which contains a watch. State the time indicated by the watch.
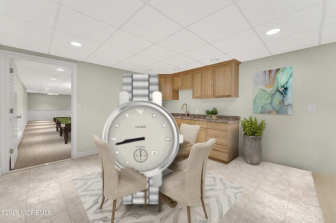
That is 8:43
